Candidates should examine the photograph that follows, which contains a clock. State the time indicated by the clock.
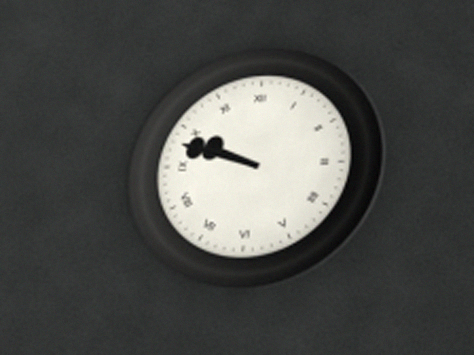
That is 9:48
